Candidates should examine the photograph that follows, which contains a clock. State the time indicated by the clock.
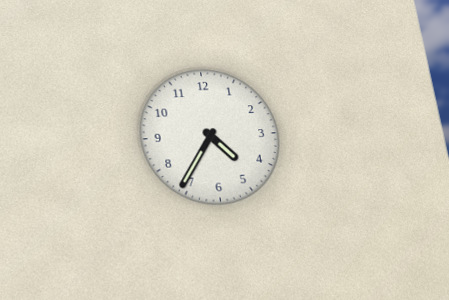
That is 4:36
